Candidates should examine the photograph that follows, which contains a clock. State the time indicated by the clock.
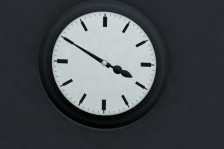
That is 3:50
